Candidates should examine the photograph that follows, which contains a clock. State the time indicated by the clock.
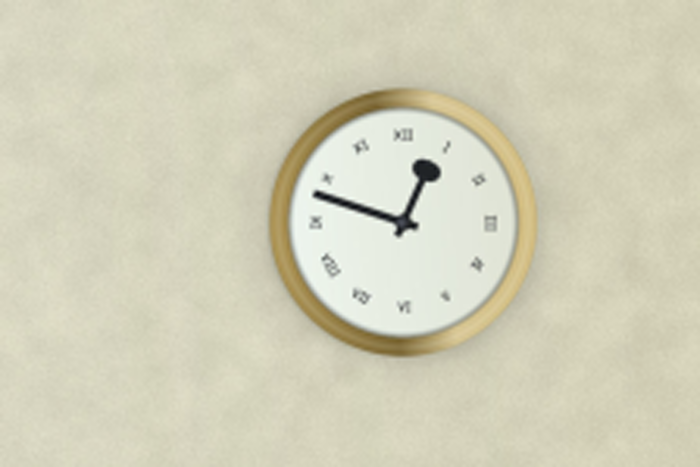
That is 12:48
